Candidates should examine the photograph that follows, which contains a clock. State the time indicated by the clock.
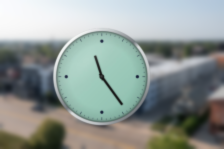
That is 11:24
